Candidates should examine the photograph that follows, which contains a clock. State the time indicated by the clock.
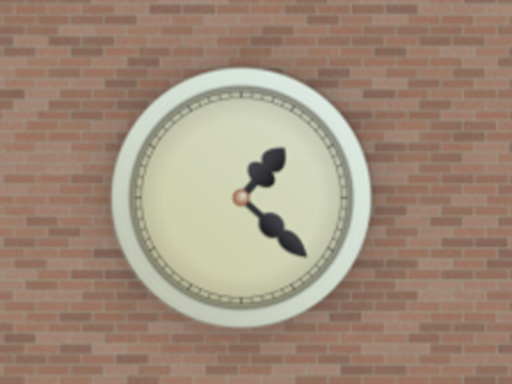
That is 1:22
